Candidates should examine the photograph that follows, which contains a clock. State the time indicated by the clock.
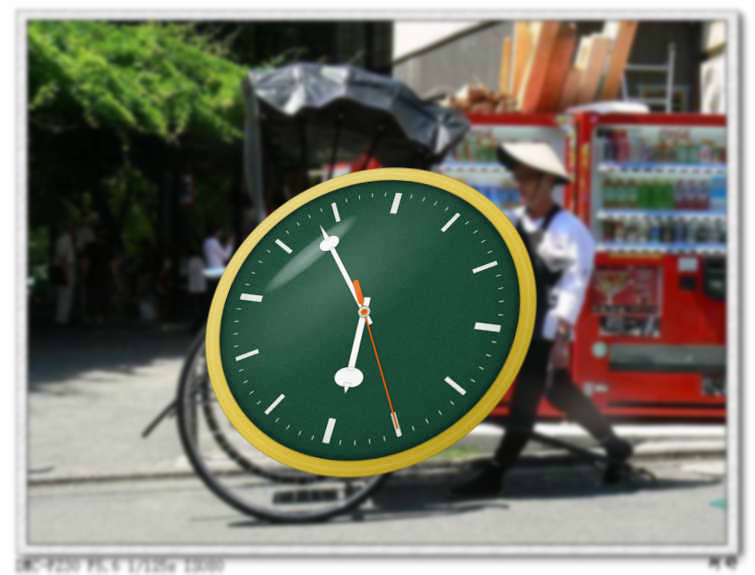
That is 5:53:25
